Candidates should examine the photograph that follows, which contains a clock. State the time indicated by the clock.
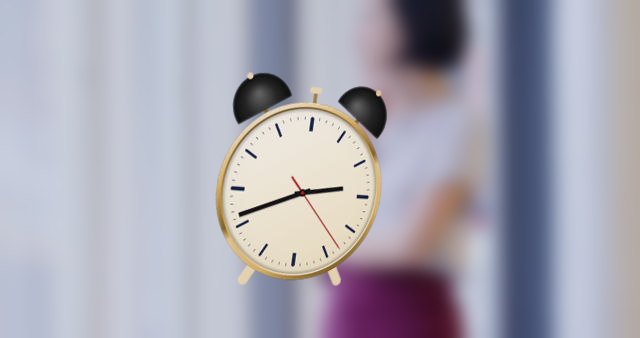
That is 2:41:23
